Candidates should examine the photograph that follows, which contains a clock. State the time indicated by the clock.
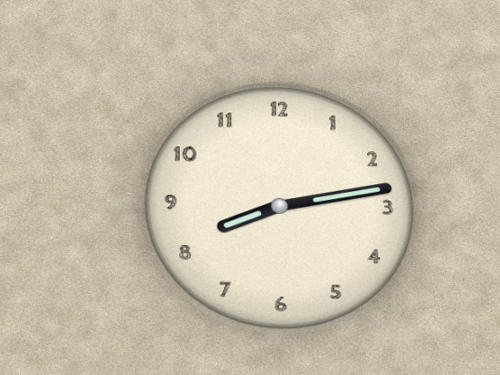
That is 8:13
